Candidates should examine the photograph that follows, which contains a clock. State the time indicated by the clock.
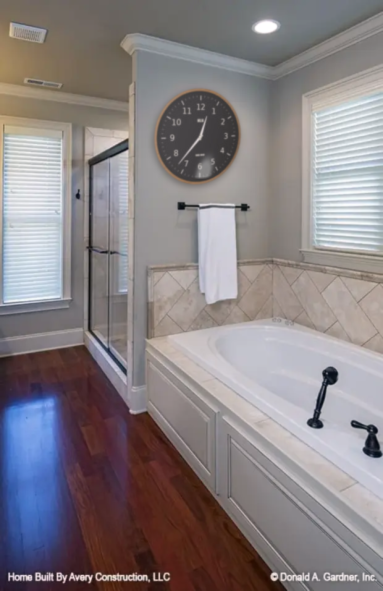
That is 12:37
